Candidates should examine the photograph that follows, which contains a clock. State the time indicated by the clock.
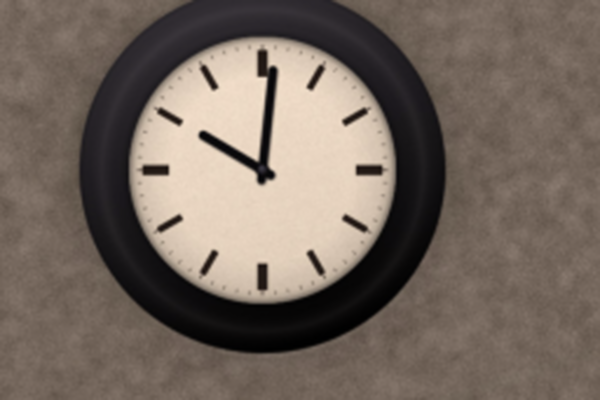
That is 10:01
